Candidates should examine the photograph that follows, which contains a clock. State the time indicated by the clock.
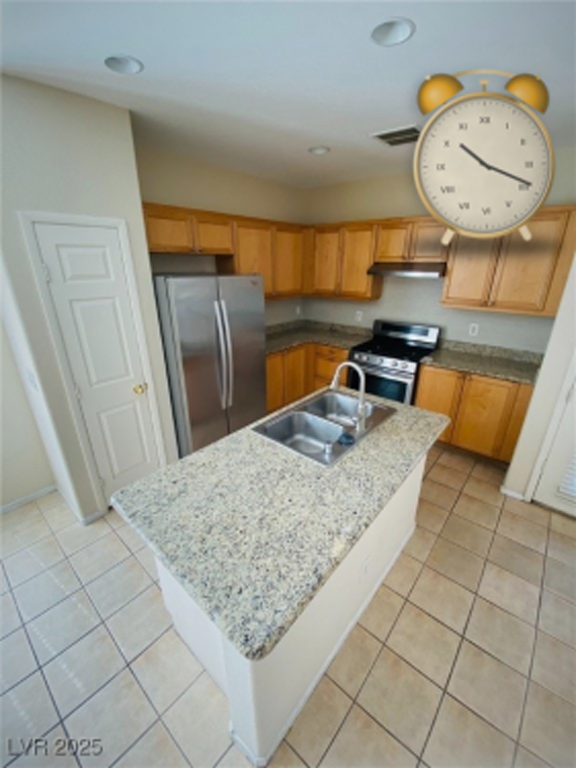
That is 10:19
